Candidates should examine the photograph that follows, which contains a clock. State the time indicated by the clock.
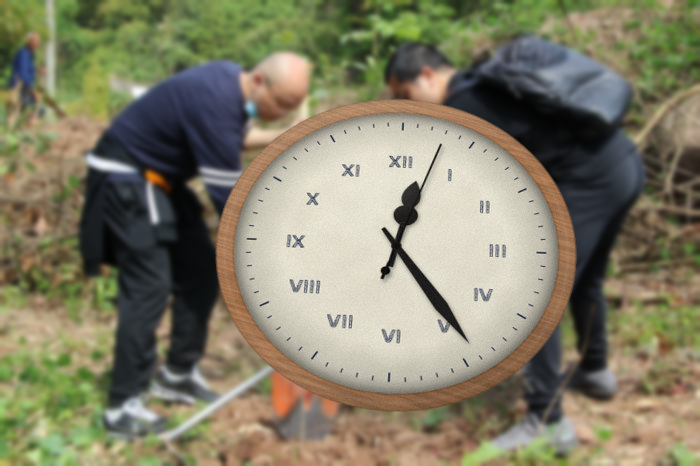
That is 12:24:03
